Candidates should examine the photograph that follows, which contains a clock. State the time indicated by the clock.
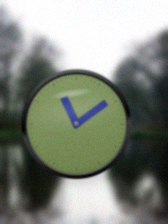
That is 11:09
